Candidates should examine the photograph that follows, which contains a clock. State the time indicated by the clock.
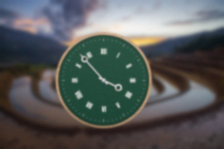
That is 3:53
